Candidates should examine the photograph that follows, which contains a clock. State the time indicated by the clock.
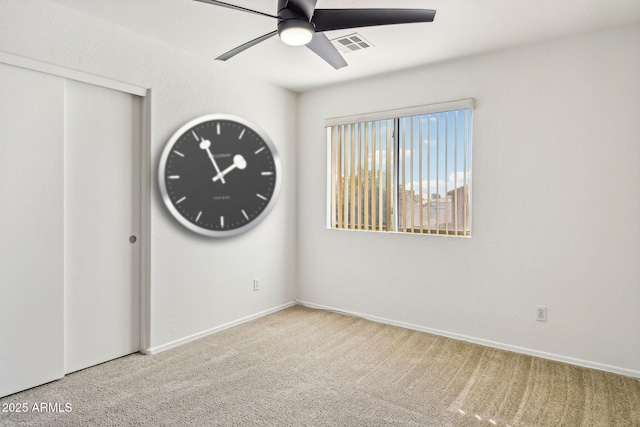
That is 1:56
